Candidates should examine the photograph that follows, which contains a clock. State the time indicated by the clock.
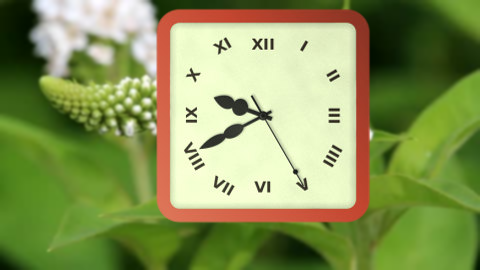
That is 9:40:25
